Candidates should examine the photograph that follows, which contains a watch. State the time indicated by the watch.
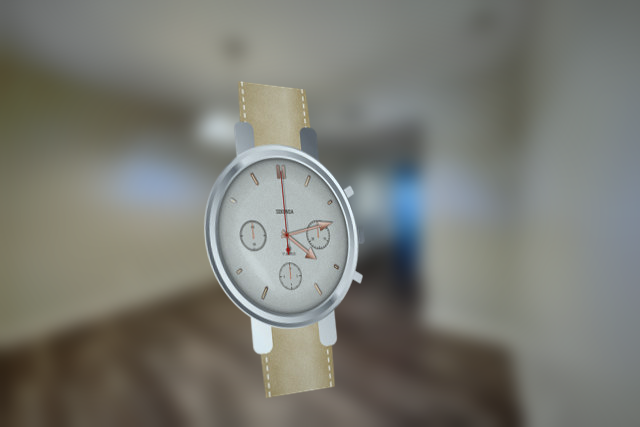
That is 4:13
